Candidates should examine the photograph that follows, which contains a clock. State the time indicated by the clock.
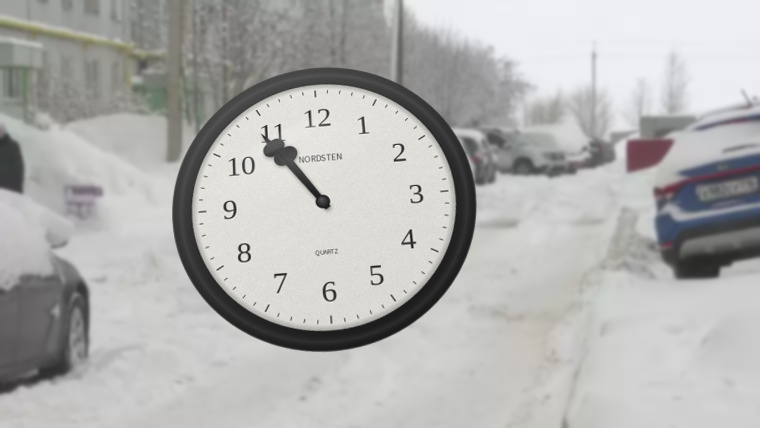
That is 10:54
